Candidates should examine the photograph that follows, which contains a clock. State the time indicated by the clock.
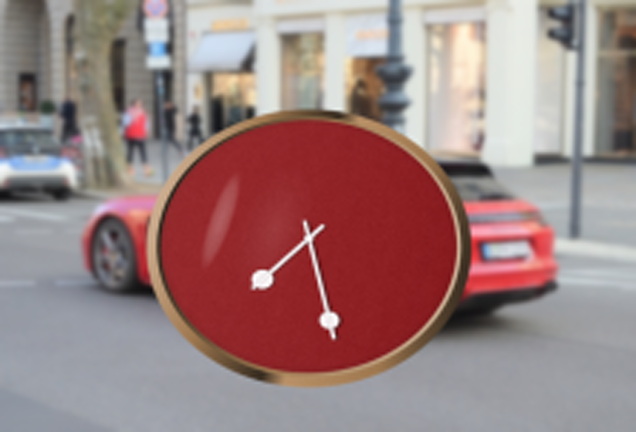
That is 7:28
